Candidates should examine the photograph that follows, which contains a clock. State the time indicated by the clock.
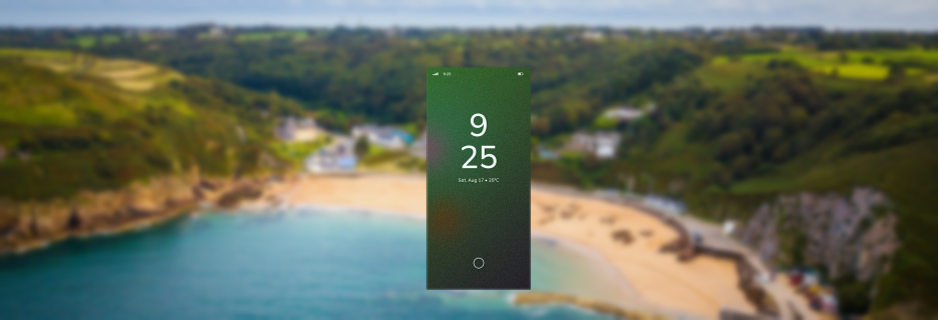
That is 9:25
